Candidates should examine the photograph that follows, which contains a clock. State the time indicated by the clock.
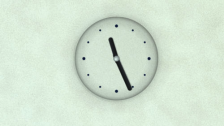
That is 11:26
